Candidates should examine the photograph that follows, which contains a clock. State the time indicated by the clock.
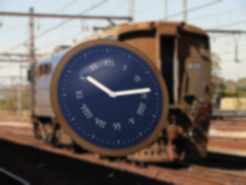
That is 10:14
